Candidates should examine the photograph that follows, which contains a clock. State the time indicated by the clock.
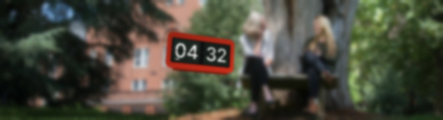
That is 4:32
